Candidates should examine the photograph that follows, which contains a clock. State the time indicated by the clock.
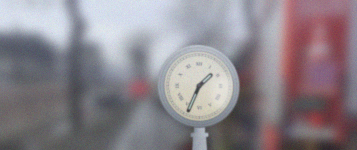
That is 1:34
